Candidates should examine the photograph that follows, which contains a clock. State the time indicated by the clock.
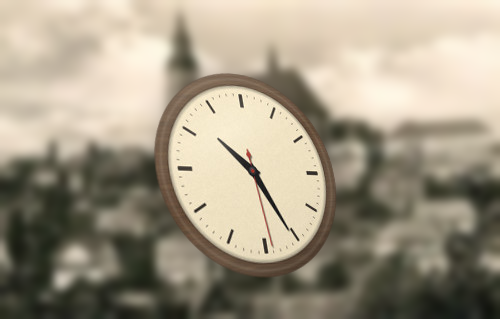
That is 10:25:29
